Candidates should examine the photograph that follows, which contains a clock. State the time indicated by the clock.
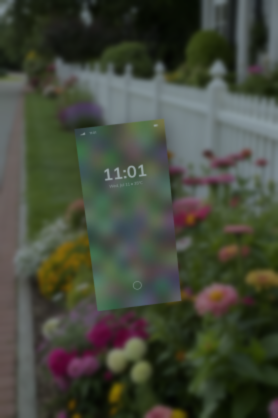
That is 11:01
